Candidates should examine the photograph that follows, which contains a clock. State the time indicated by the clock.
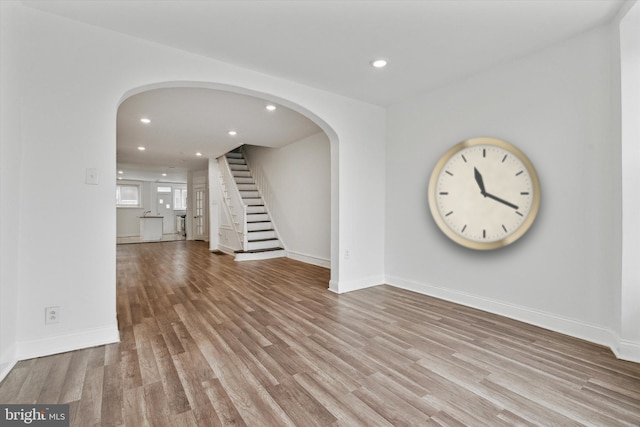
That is 11:19
